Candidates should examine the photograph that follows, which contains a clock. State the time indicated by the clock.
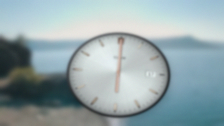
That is 6:00
